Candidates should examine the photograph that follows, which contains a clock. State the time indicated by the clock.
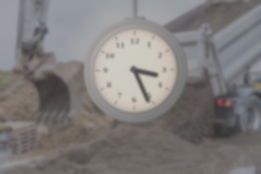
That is 3:26
